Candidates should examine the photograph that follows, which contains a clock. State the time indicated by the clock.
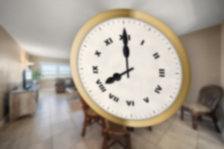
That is 8:00
